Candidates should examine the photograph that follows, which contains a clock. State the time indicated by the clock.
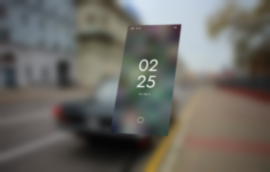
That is 2:25
